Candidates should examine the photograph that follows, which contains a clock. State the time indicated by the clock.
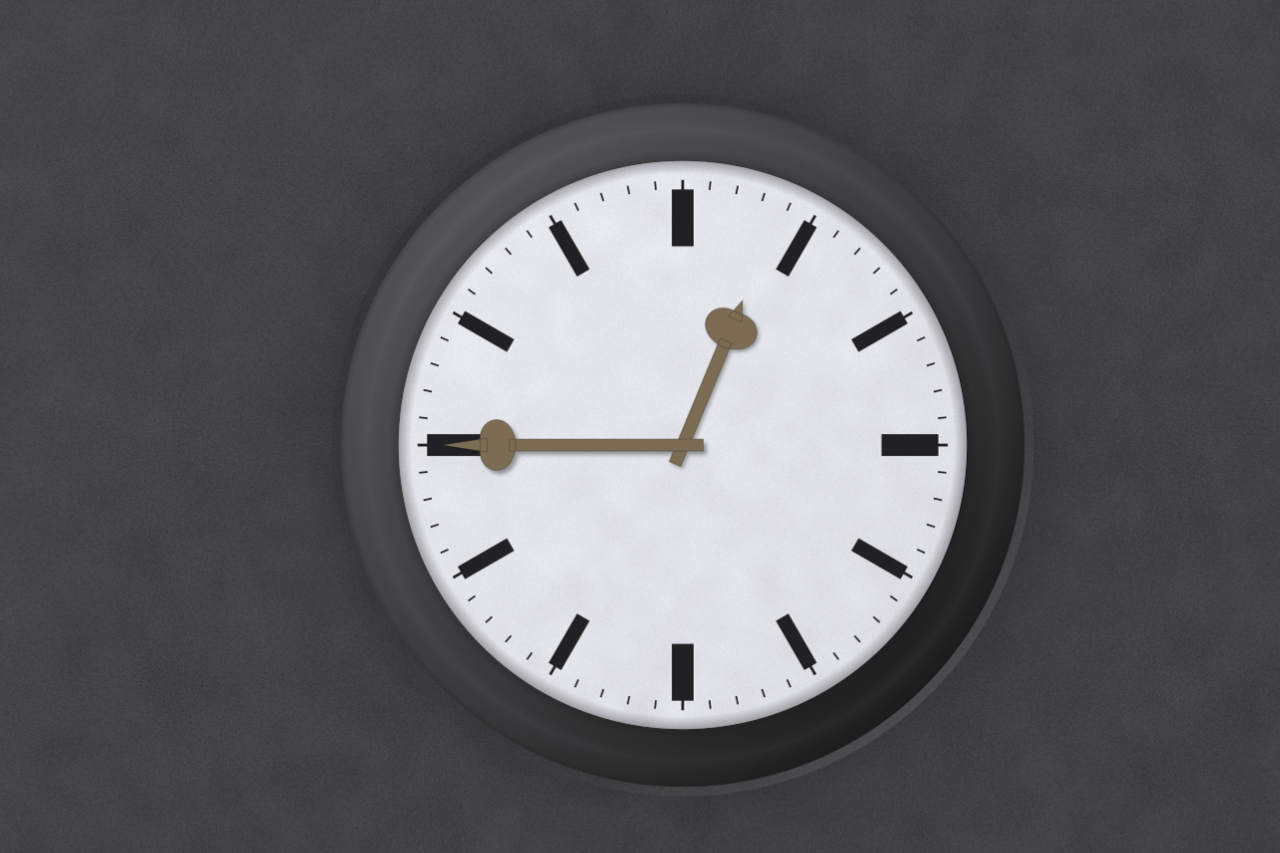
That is 12:45
